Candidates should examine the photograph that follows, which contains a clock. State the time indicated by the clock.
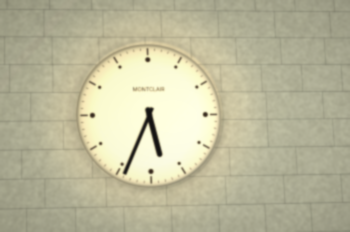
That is 5:34
